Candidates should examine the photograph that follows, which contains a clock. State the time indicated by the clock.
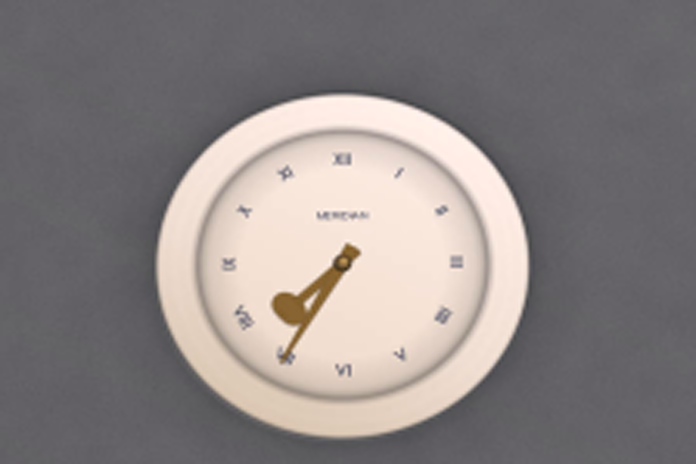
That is 7:35
